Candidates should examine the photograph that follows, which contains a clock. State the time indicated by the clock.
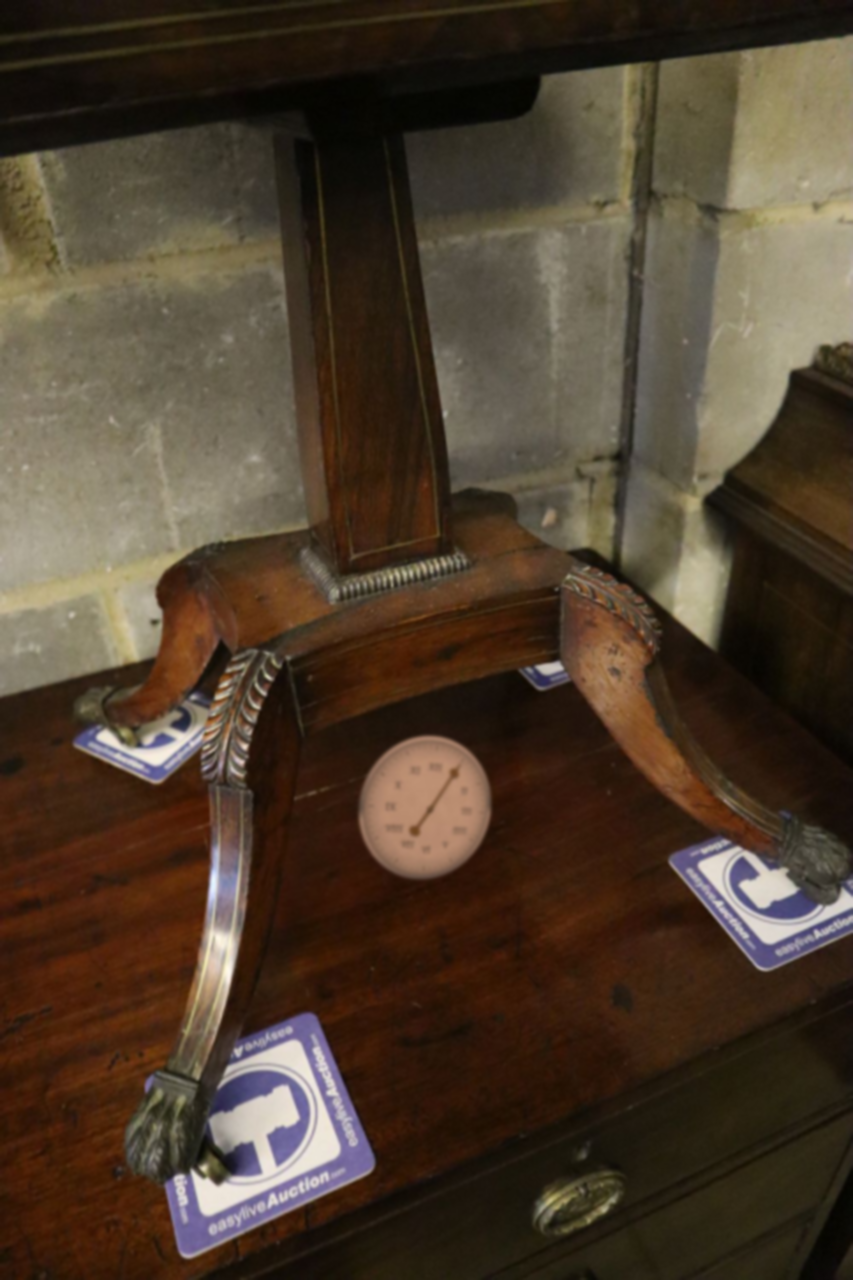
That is 7:05
